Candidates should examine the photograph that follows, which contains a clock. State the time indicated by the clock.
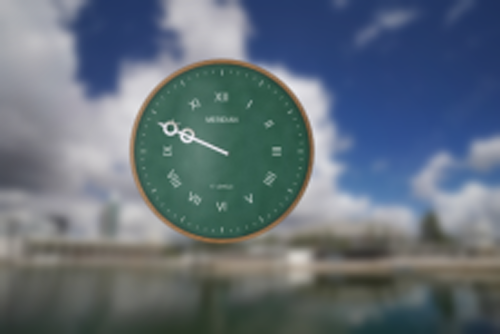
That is 9:49
